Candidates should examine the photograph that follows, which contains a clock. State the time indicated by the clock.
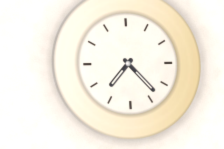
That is 7:23
